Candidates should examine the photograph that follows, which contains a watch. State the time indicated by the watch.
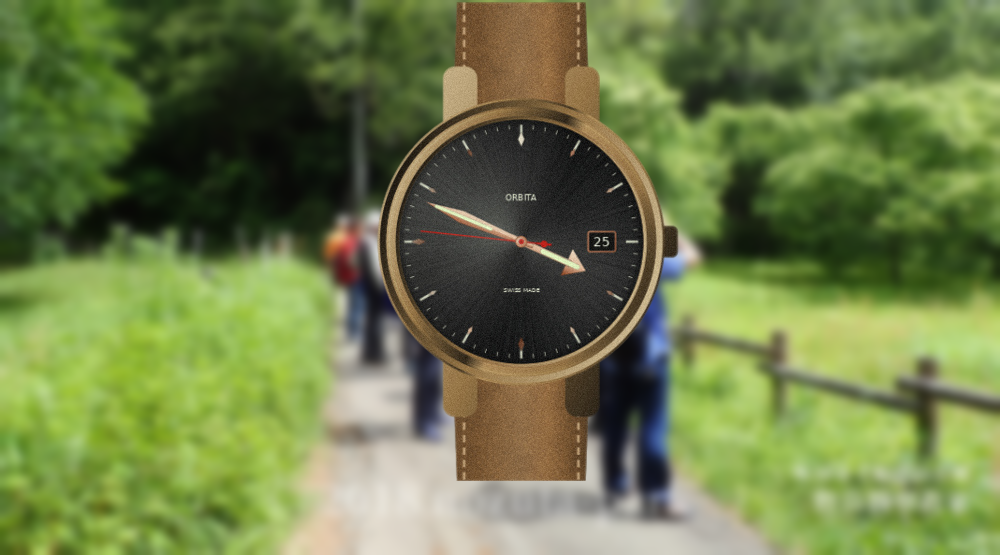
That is 3:48:46
